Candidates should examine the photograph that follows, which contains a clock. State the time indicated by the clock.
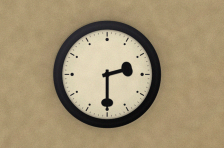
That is 2:30
